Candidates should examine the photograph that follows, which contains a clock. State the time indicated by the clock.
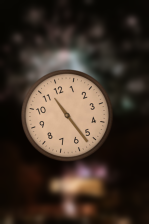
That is 11:27
